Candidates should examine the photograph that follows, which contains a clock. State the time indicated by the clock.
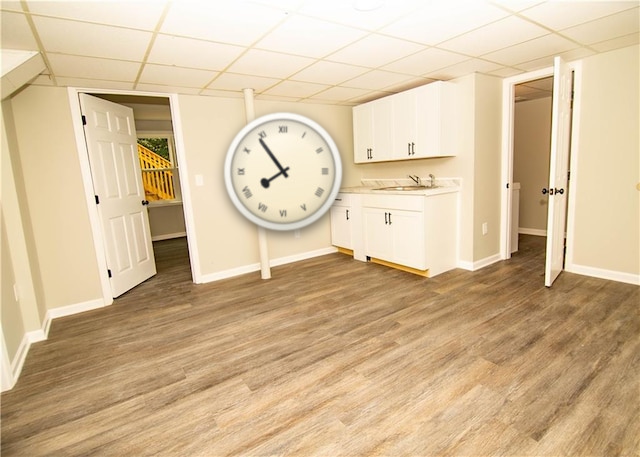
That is 7:54
